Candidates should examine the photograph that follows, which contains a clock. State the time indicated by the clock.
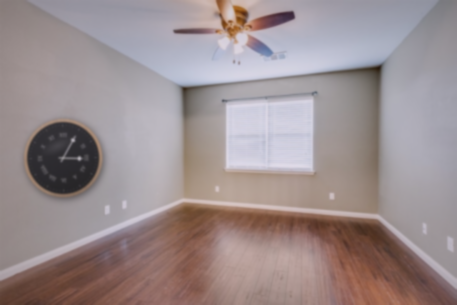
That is 3:05
